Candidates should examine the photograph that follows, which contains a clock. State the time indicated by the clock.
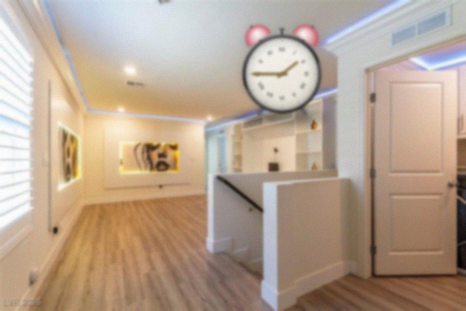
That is 1:45
